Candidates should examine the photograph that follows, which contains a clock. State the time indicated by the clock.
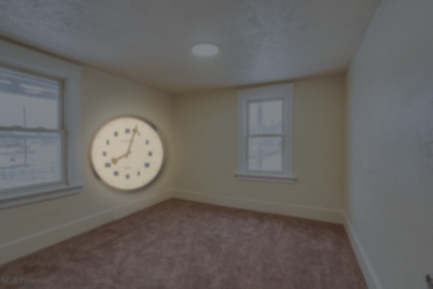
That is 8:03
